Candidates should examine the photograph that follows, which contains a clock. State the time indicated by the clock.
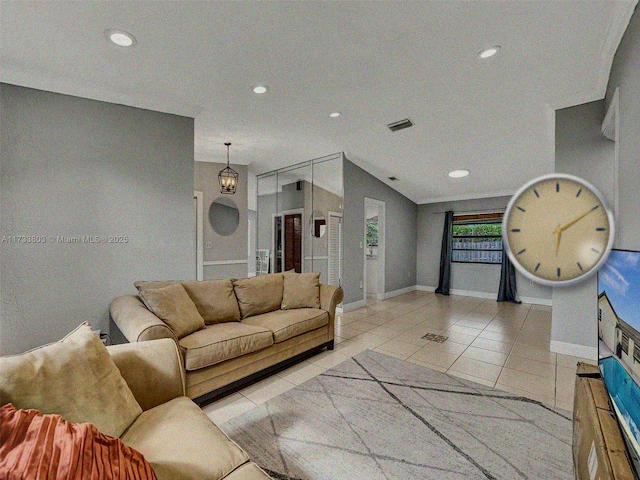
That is 6:10
